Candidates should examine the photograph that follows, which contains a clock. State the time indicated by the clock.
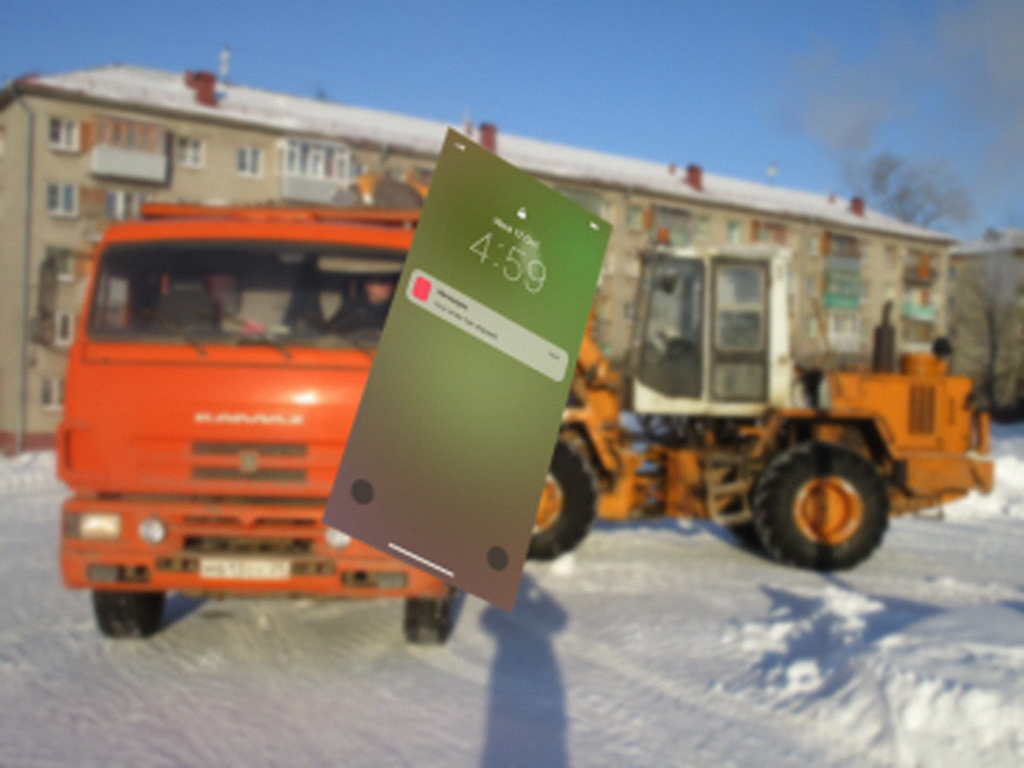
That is 4:59
